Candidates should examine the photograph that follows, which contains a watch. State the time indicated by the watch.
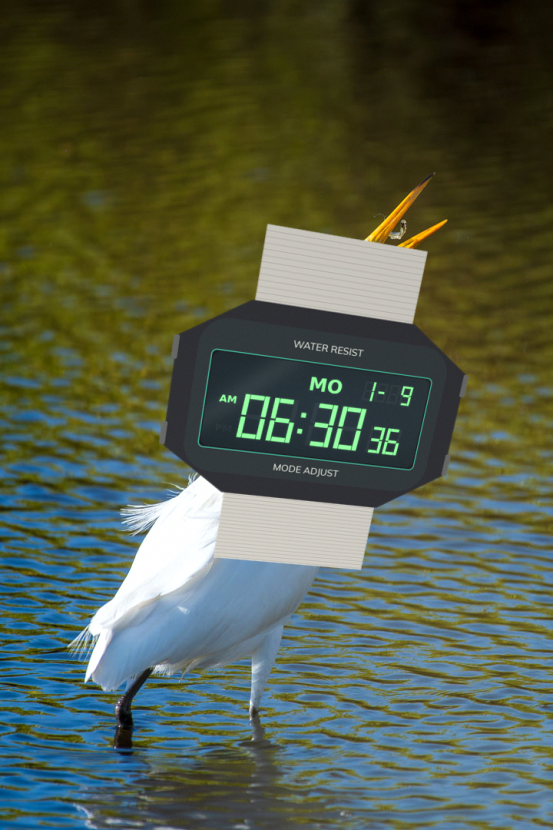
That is 6:30:36
